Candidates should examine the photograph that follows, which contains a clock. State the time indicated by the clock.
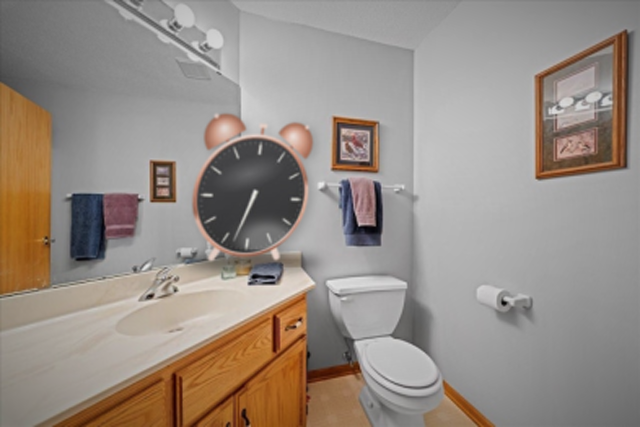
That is 6:33
